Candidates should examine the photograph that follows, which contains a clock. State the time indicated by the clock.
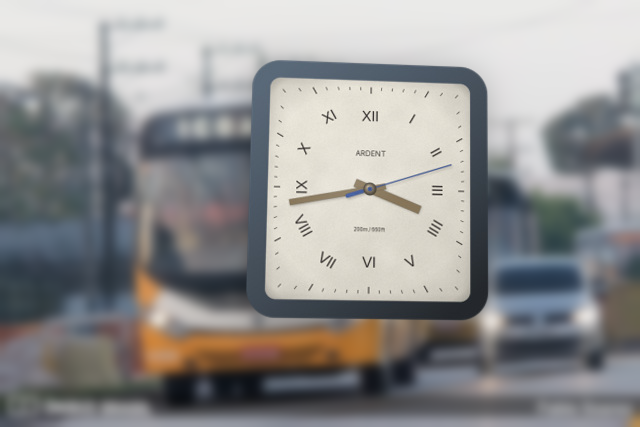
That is 3:43:12
